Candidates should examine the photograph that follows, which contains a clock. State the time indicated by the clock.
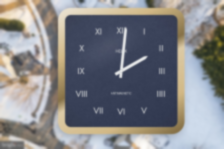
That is 2:01
